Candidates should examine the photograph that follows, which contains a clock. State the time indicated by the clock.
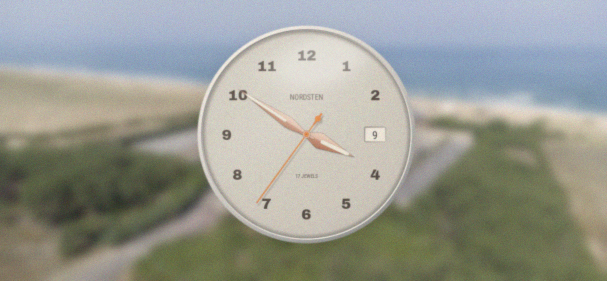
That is 3:50:36
